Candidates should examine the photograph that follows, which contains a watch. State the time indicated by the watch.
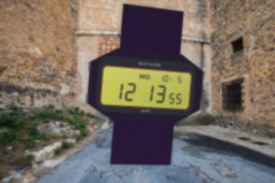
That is 12:13:55
